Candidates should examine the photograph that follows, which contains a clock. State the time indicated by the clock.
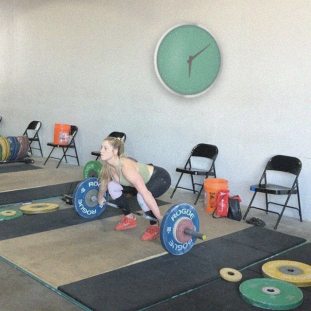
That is 6:09
